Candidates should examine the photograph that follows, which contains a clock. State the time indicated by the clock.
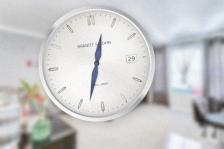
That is 12:33
